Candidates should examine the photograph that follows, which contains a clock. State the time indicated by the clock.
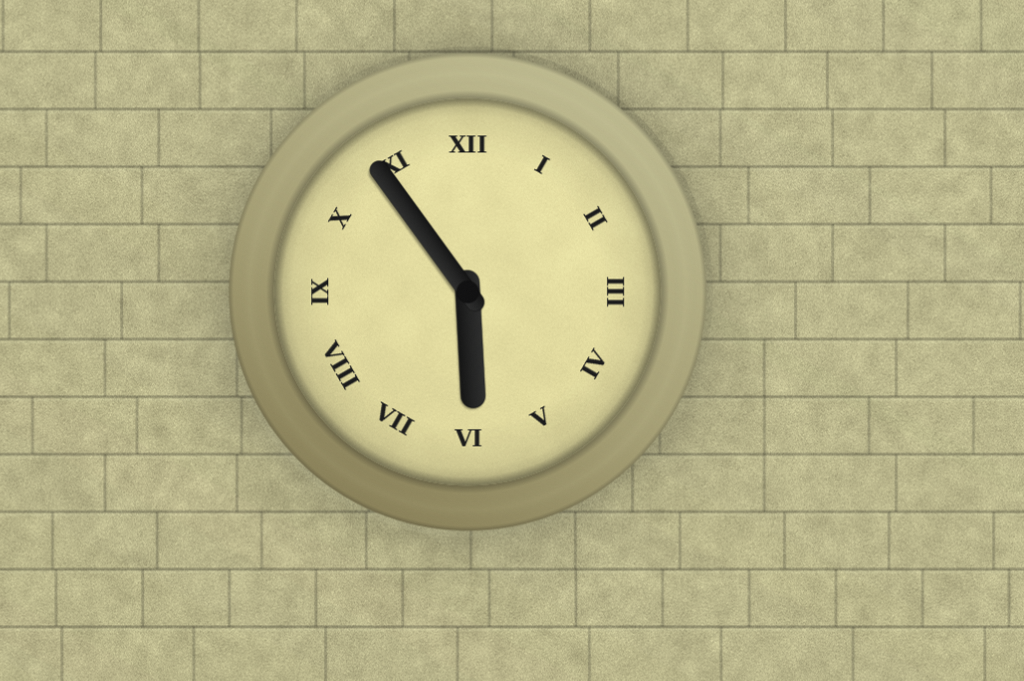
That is 5:54
